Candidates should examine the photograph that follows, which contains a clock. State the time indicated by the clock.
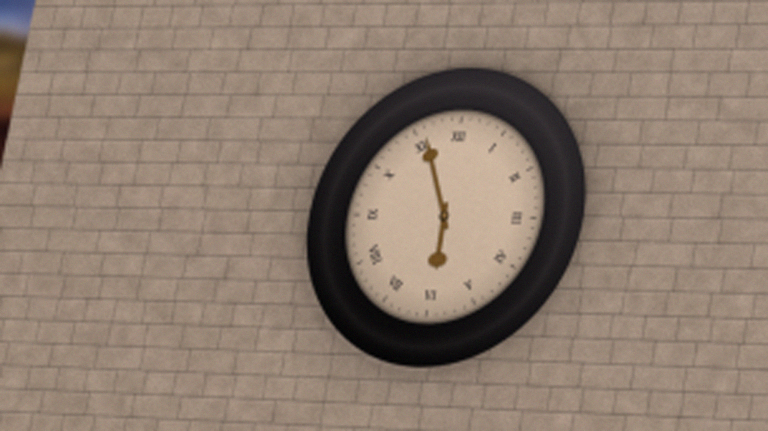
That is 5:56
